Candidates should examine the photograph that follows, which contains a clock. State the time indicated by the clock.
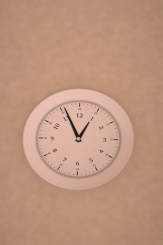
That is 12:56
